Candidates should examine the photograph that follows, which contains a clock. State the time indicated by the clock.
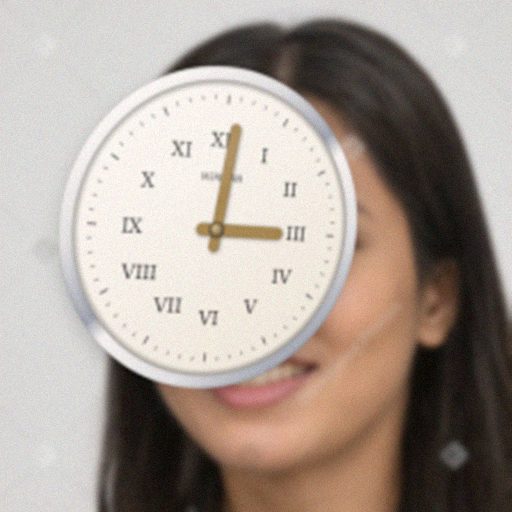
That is 3:01
